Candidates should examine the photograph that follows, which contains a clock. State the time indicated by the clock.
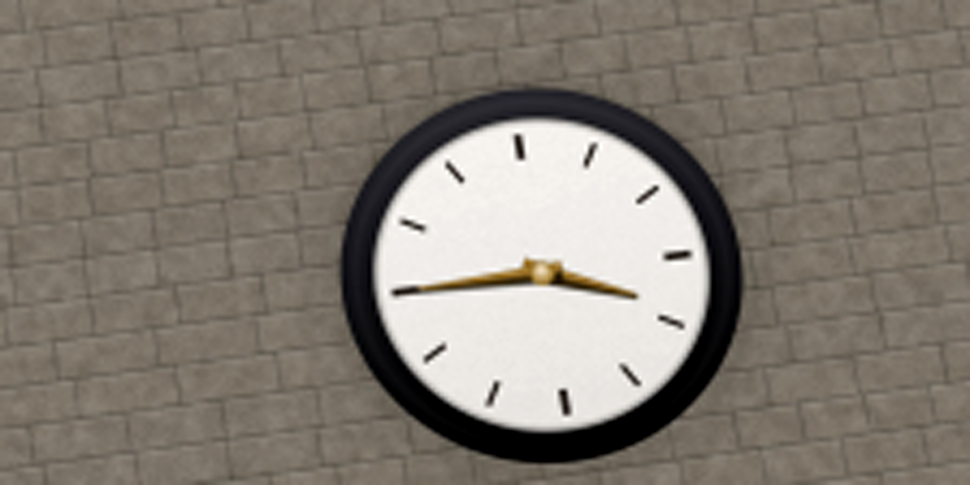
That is 3:45
